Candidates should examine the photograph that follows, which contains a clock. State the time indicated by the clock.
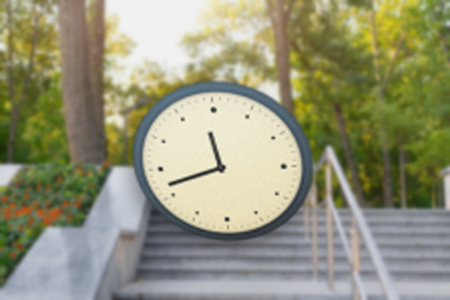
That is 11:42
